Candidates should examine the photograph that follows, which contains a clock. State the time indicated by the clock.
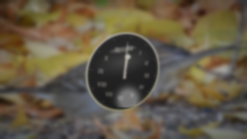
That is 11:59
